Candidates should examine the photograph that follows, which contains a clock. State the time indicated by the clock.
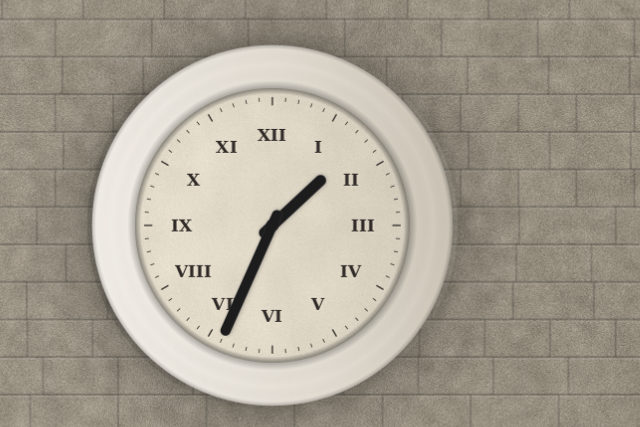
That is 1:34
